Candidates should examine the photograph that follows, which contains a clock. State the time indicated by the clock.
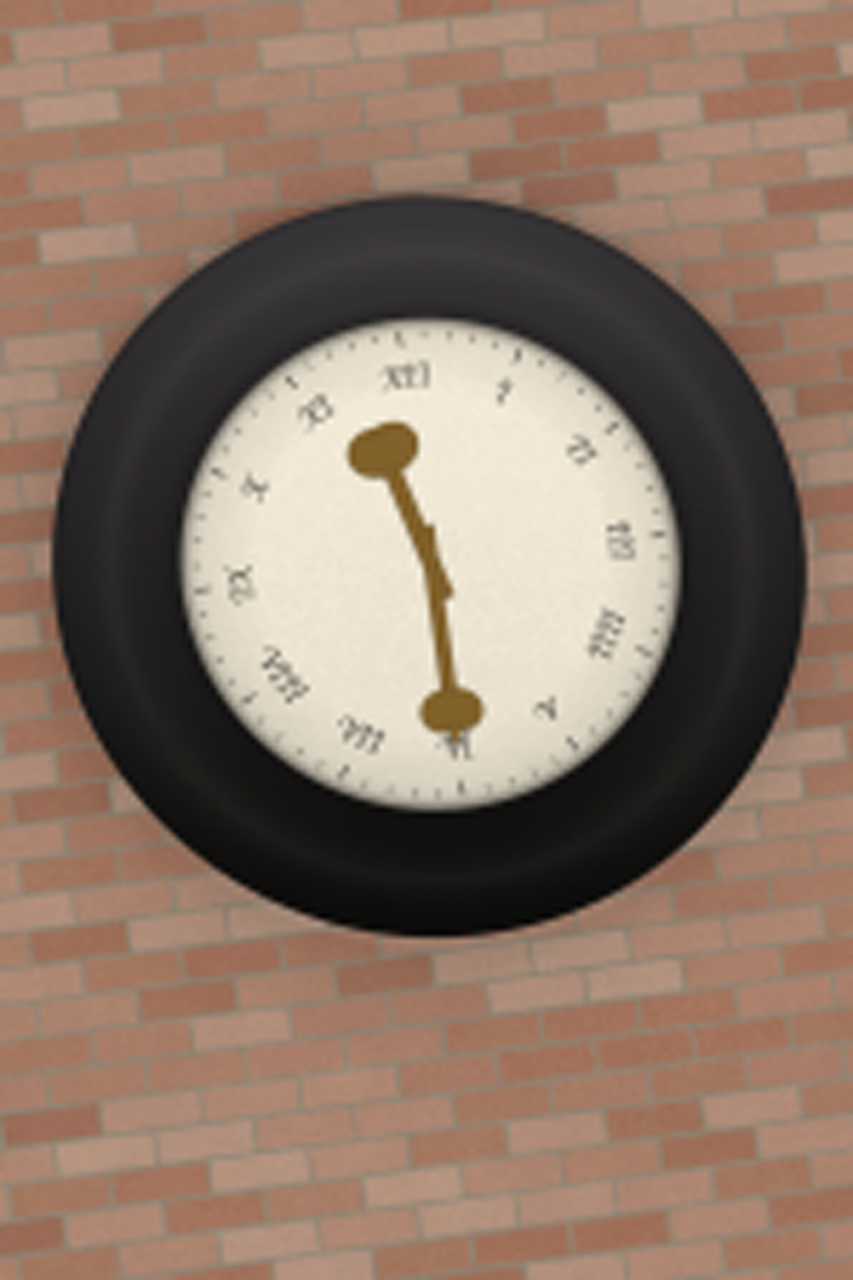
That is 11:30
